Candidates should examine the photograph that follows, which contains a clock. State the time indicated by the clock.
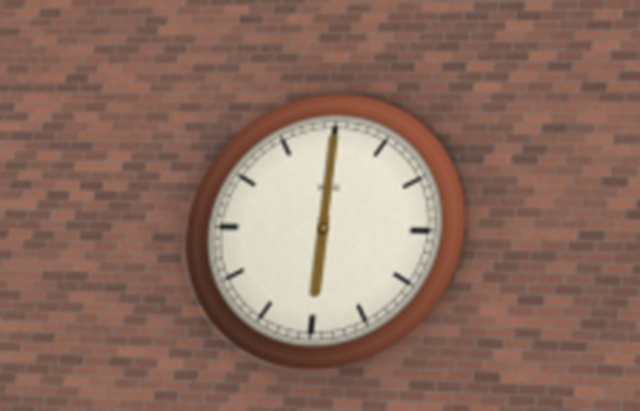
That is 6:00
